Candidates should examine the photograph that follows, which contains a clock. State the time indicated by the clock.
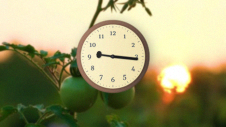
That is 9:16
